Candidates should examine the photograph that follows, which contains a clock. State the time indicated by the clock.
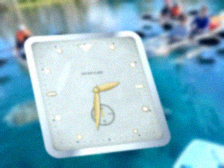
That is 2:32
